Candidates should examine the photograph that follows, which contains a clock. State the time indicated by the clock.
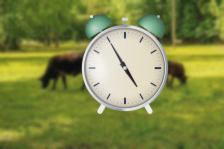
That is 4:55
